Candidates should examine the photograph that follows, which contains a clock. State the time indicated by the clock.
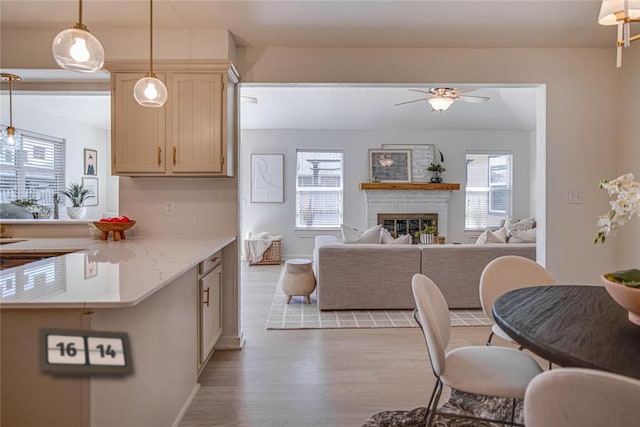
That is 16:14
